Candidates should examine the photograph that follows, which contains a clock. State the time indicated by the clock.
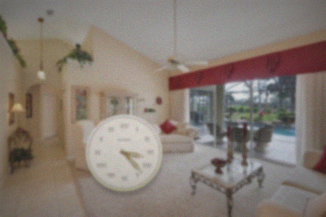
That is 3:23
